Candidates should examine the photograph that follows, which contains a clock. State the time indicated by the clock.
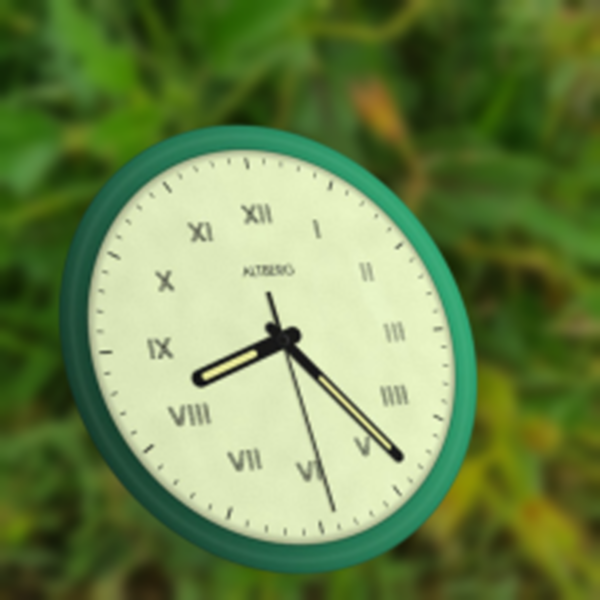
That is 8:23:29
